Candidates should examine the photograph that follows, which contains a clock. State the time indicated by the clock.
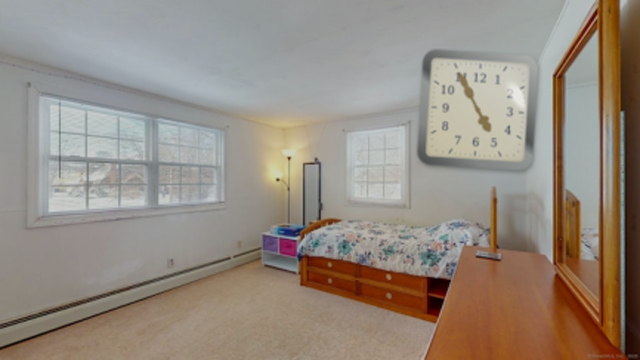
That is 4:55
